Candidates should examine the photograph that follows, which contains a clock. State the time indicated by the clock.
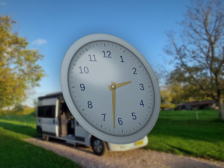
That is 2:32
